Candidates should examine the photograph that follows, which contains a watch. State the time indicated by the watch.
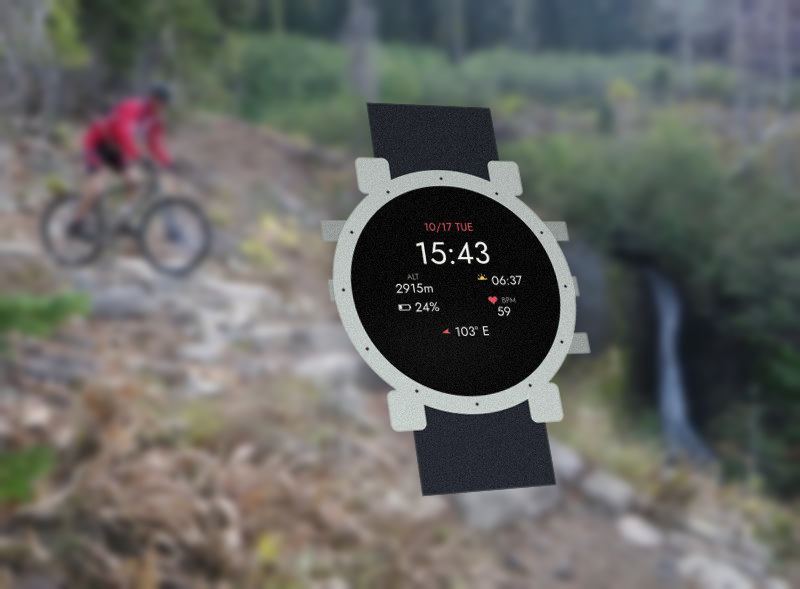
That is 15:43
